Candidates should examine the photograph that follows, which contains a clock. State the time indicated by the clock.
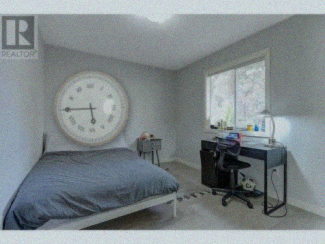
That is 5:45
